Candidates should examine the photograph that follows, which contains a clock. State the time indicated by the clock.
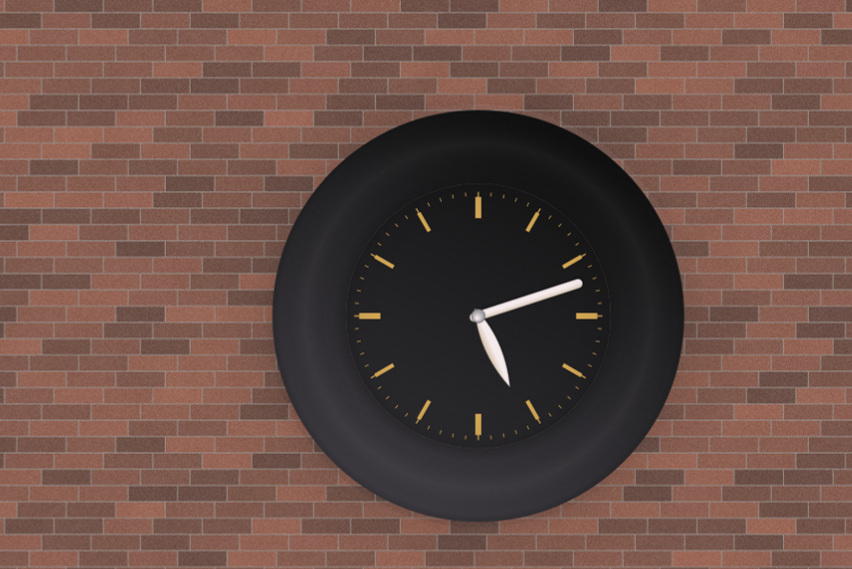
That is 5:12
